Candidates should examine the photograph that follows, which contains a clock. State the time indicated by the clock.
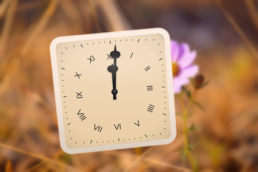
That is 12:01
